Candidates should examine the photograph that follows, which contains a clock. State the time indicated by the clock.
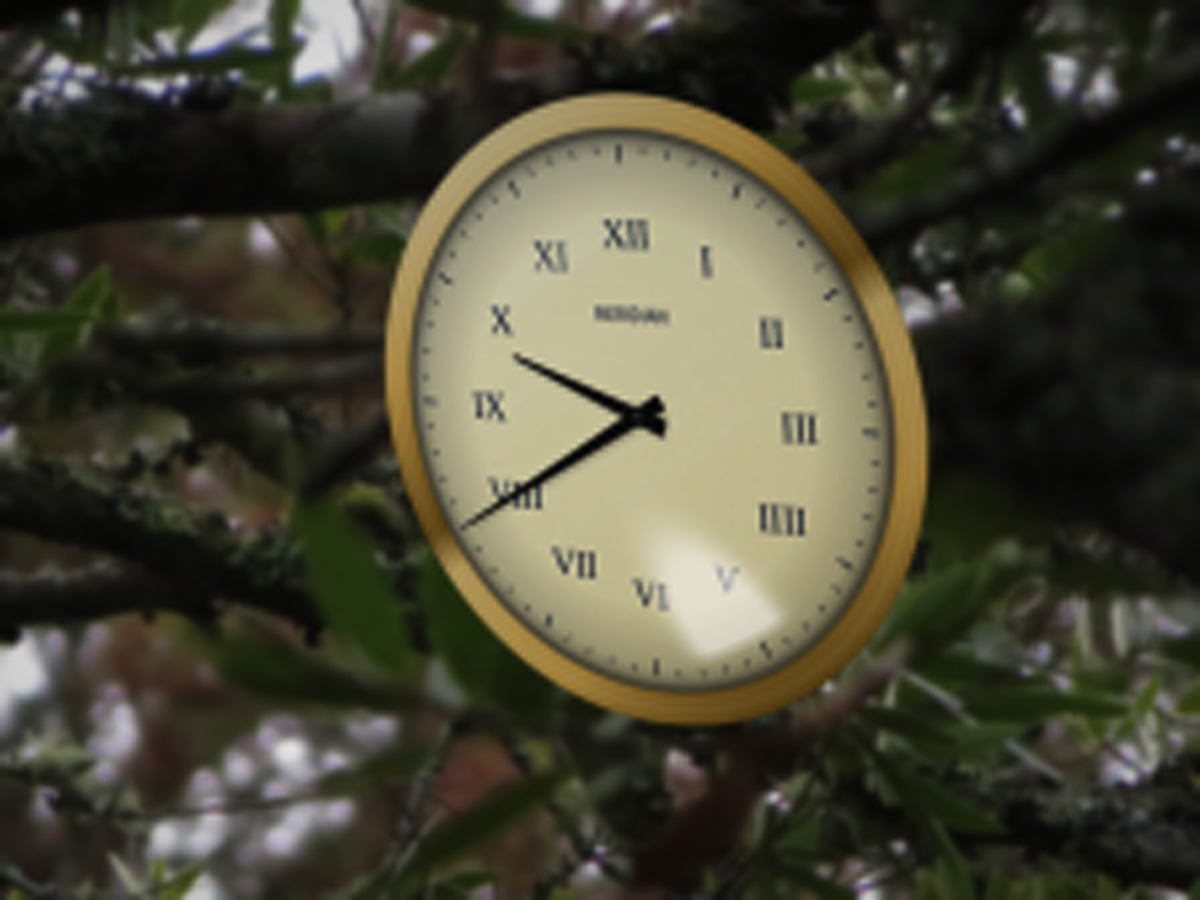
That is 9:40
